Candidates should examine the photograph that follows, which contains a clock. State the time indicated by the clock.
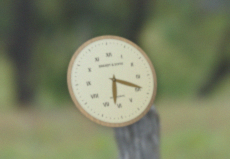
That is 6:19
